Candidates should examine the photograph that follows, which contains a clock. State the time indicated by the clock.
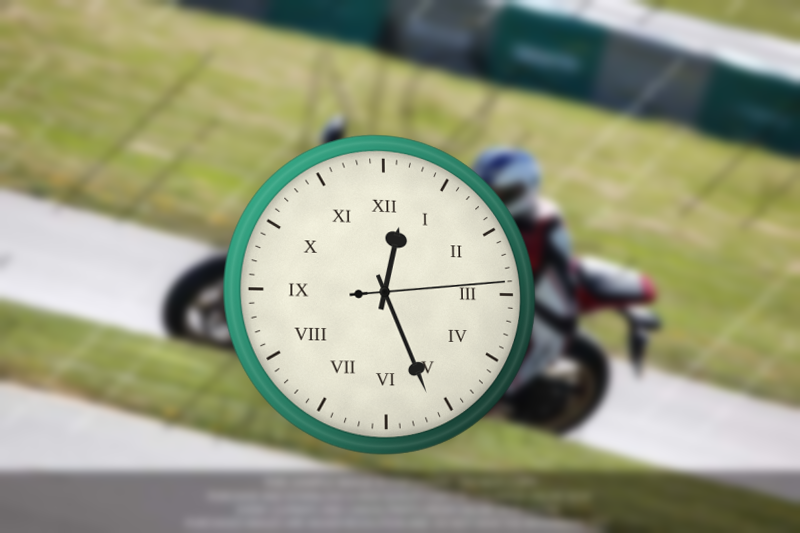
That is 12:26:14
